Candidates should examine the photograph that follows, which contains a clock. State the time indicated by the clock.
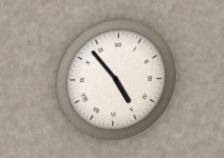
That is 4:53
